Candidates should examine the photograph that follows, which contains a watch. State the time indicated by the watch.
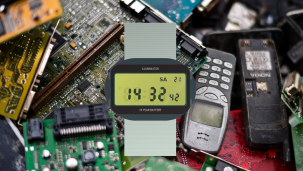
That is 14:32:42
